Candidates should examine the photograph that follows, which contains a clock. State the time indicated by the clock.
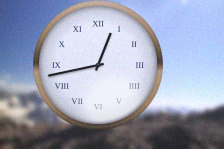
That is 12:43
